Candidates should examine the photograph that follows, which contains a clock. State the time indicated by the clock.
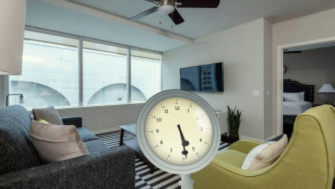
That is 5:29
